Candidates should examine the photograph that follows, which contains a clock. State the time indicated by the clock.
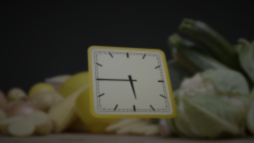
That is 5:45
